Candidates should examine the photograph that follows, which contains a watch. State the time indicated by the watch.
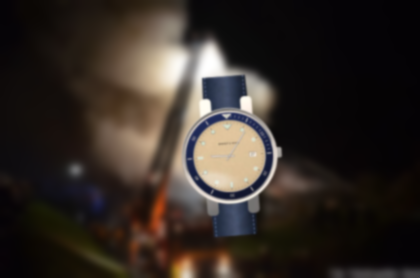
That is 9:06
